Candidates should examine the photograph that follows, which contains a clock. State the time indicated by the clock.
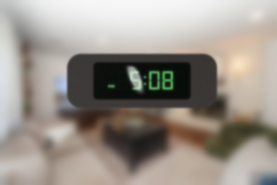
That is 5:08
